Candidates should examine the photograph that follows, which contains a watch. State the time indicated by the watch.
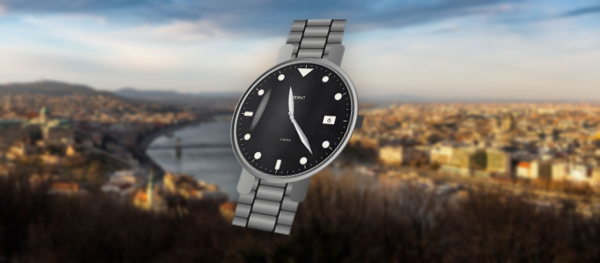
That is 11:23
